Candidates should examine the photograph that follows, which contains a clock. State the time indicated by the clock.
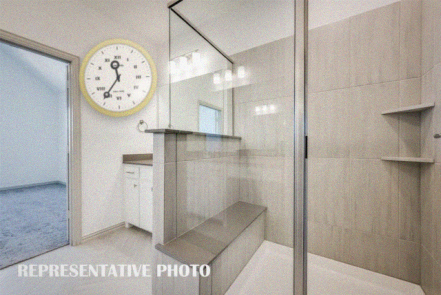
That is 11:36
